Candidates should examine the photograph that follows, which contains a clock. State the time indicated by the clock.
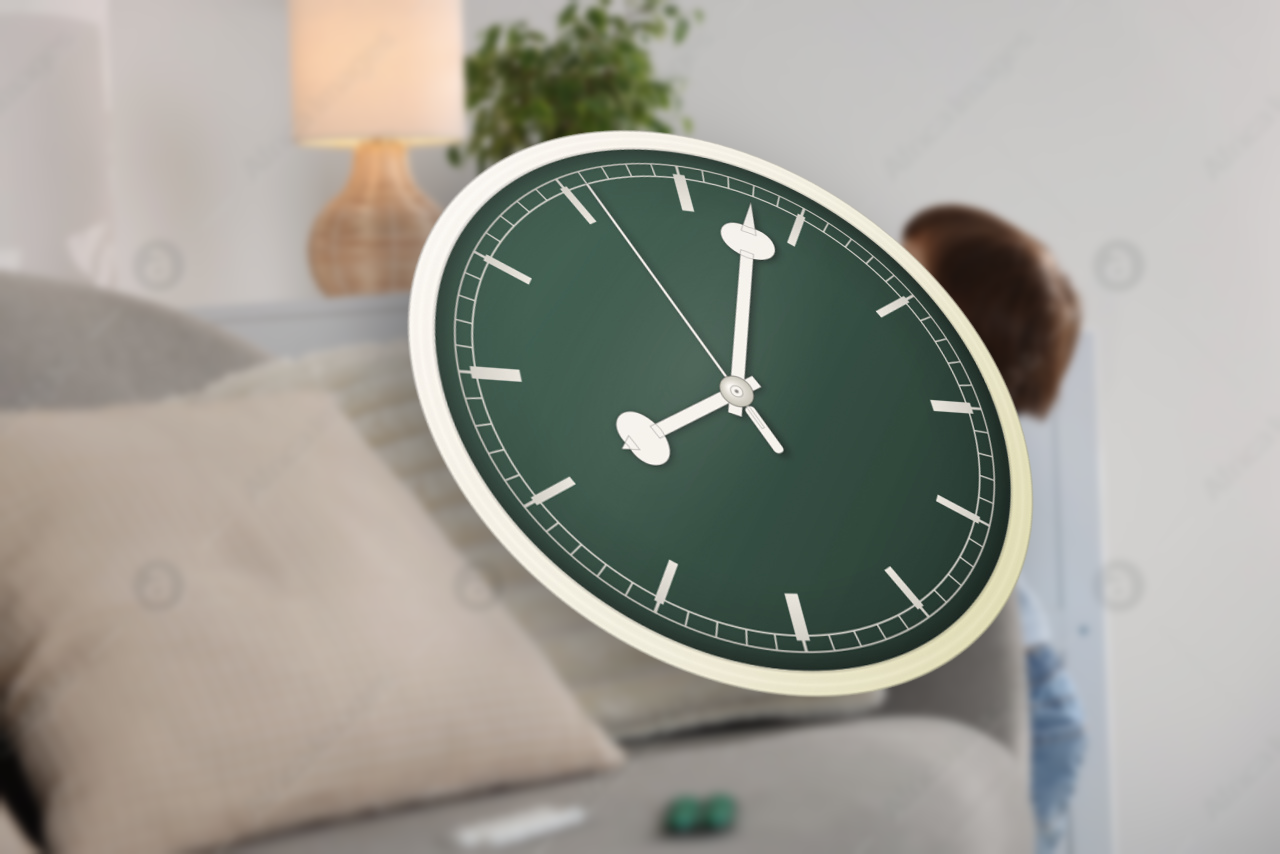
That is 8:02:56
